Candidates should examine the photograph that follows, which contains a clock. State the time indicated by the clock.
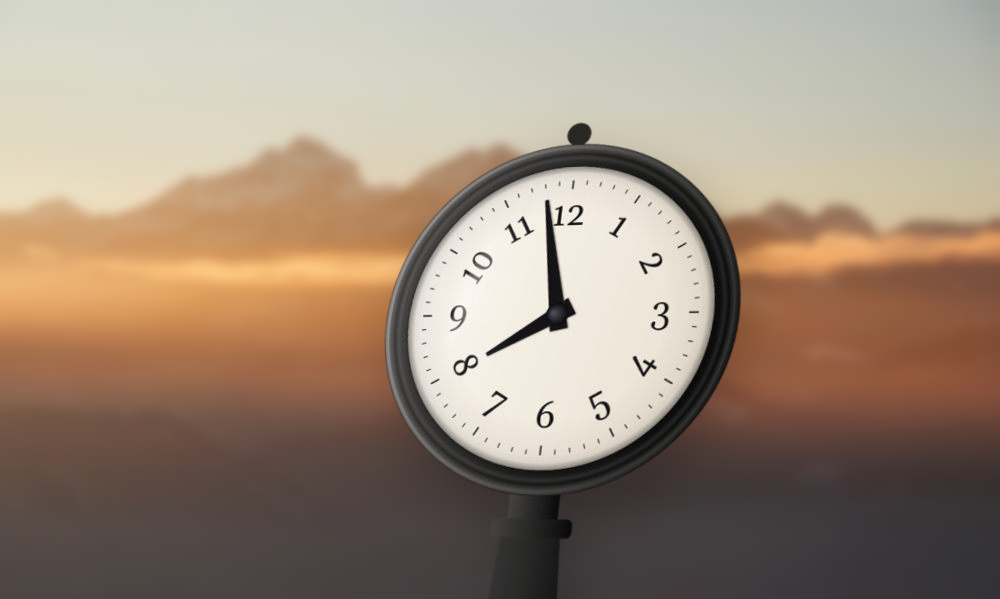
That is 7:58
